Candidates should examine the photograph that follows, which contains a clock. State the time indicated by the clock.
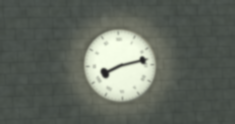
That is 8:13
